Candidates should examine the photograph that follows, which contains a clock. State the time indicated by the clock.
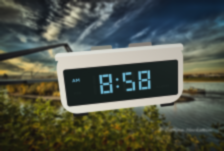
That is 8:58
